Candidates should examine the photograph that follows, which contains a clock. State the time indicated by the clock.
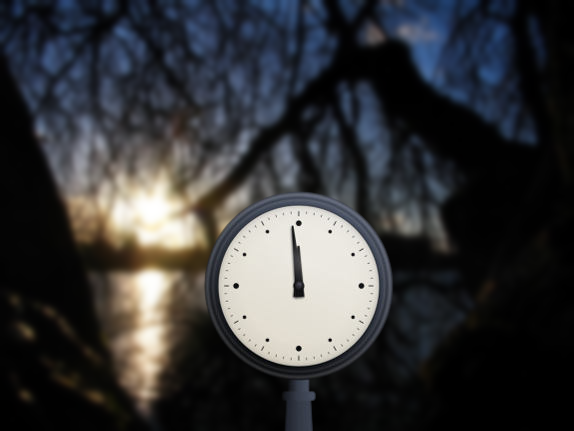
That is 11:59
